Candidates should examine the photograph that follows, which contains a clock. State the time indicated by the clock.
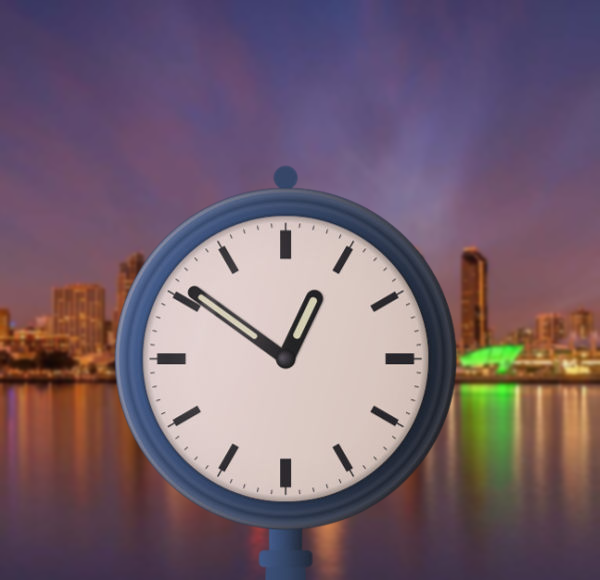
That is 12:51
